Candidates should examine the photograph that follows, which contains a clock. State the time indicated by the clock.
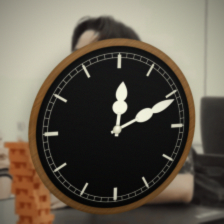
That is 12:11
